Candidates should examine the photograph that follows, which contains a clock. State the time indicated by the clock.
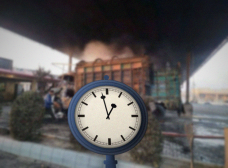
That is 12:58
